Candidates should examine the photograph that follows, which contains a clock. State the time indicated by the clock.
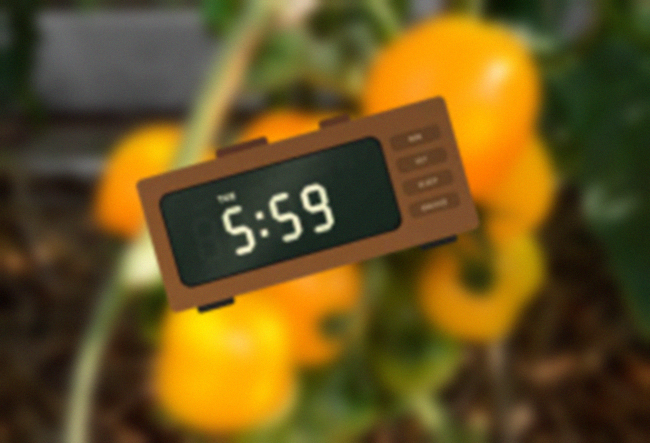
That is 5:59
